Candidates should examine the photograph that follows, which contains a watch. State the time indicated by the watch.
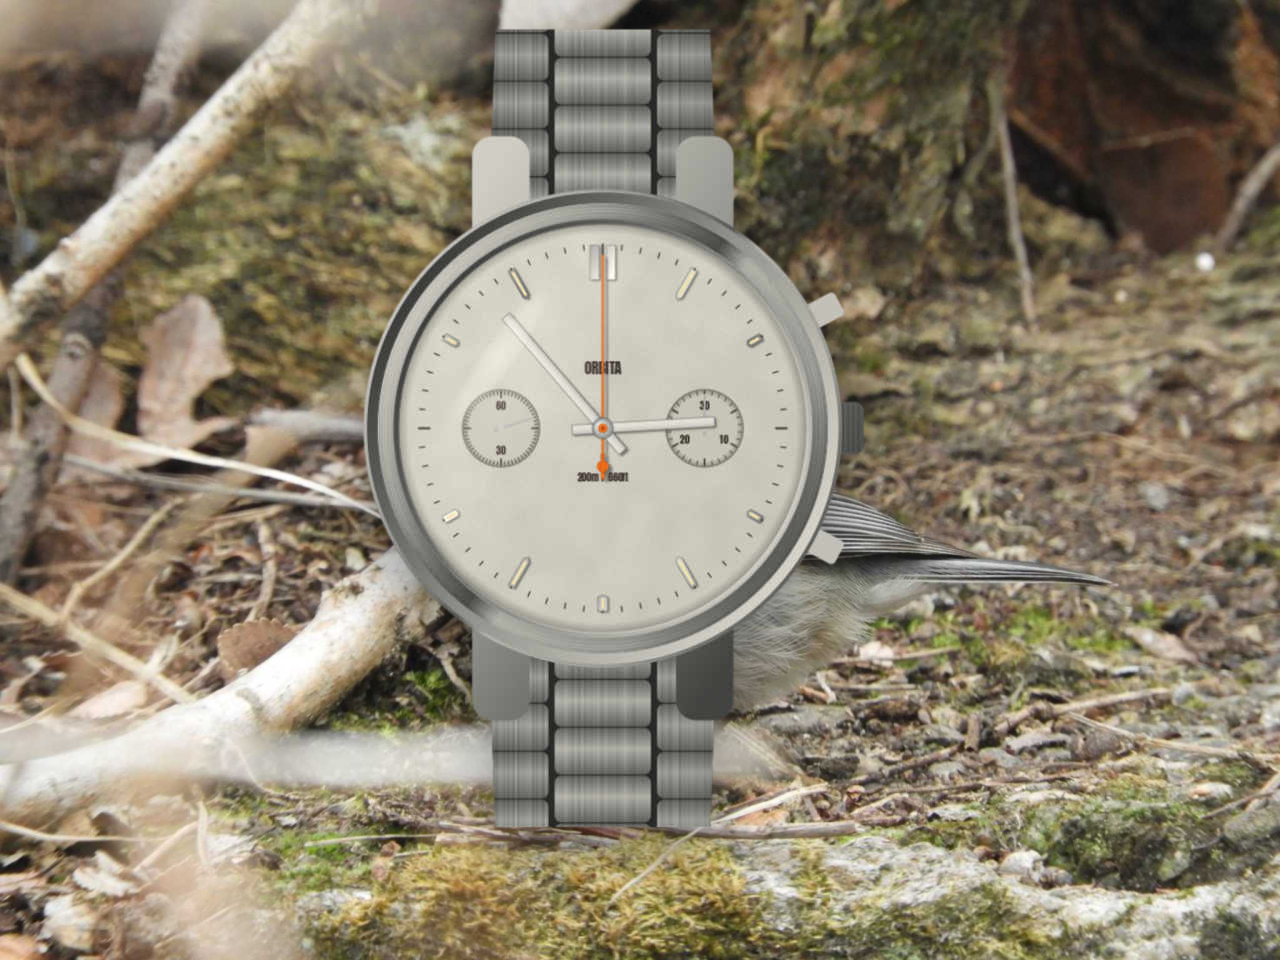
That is 2:53:12
